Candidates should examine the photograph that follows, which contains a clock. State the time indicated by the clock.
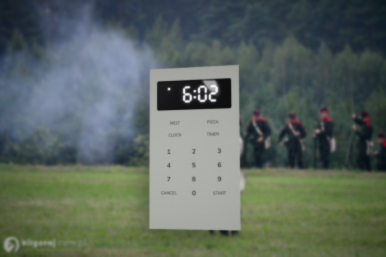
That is 6:02
